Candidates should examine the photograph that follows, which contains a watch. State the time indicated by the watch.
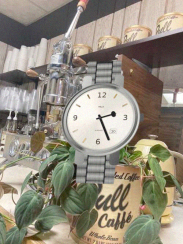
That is 2:26
